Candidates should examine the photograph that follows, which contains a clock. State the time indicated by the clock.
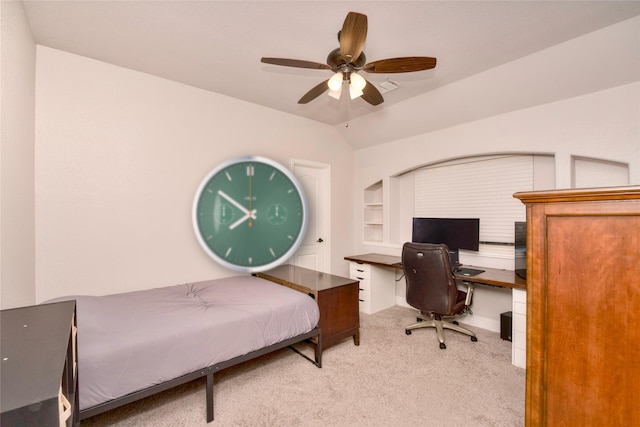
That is 7:51
